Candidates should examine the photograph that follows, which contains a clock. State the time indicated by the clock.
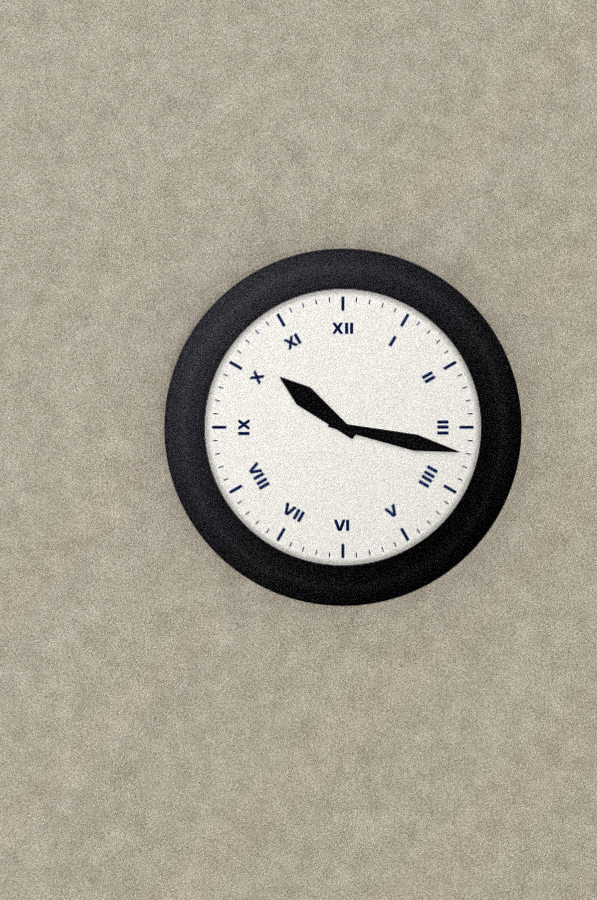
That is 10:17
